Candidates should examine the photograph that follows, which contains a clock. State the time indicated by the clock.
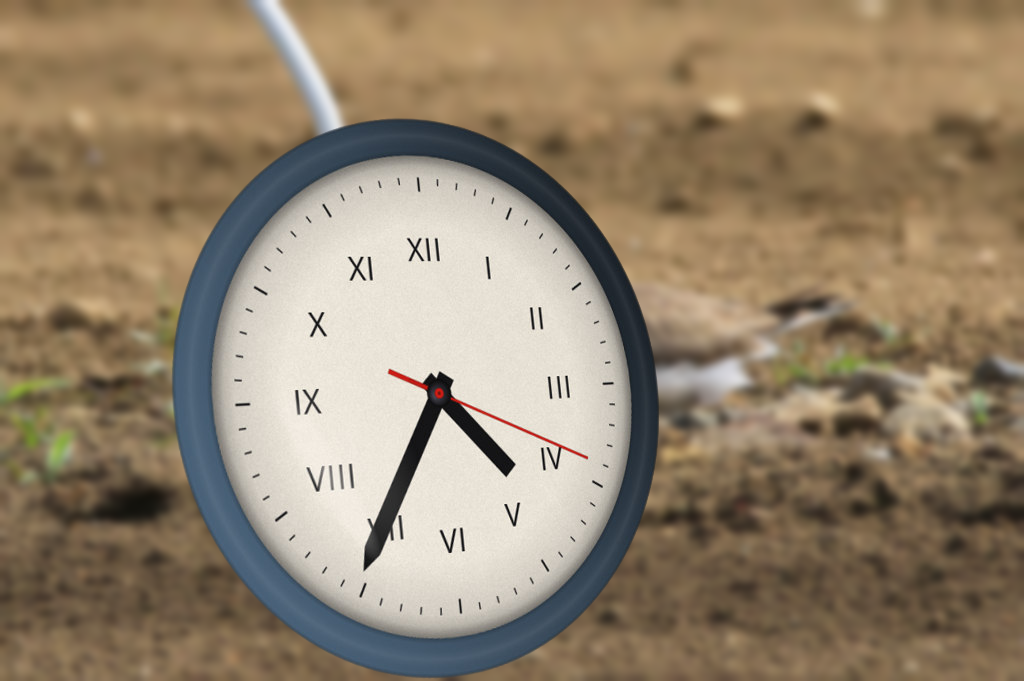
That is 4:35:19
